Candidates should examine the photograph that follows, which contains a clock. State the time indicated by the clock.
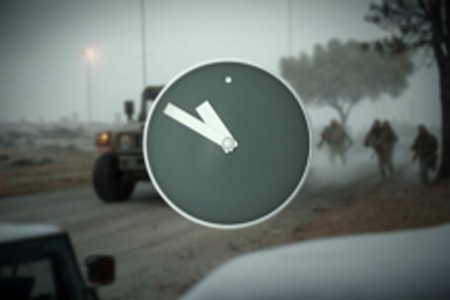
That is 10:50
